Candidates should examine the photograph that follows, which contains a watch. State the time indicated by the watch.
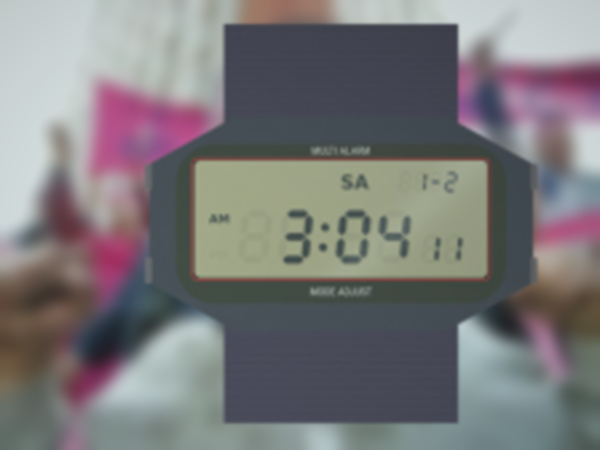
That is 3:04:11
